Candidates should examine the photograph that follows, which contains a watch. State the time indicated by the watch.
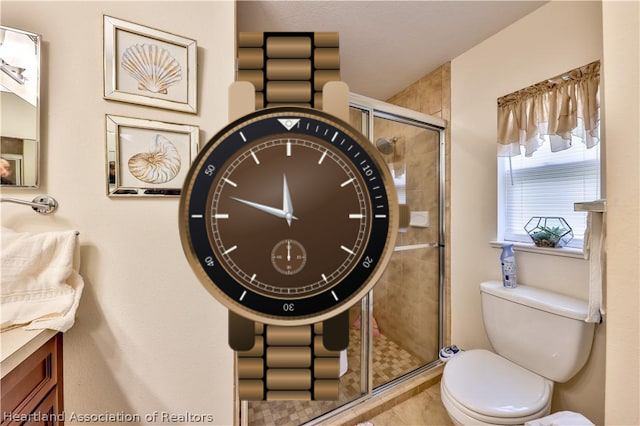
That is 11:48
